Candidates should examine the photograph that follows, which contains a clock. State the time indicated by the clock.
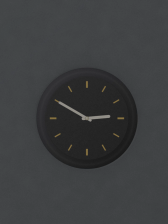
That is 2:50
